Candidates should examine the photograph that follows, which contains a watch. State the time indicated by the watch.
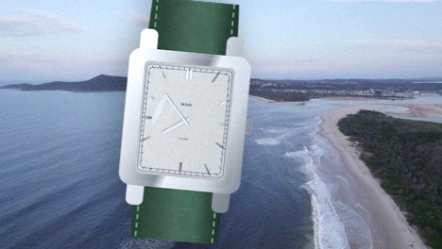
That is 7:53
